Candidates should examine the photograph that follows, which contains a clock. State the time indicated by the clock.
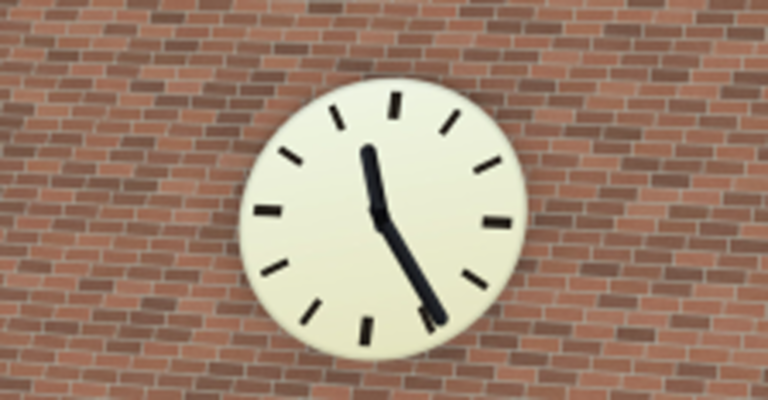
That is 11:24
